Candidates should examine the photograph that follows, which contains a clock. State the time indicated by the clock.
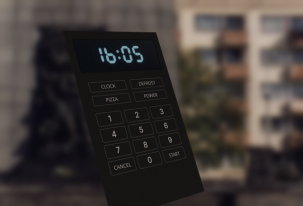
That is 16:05
